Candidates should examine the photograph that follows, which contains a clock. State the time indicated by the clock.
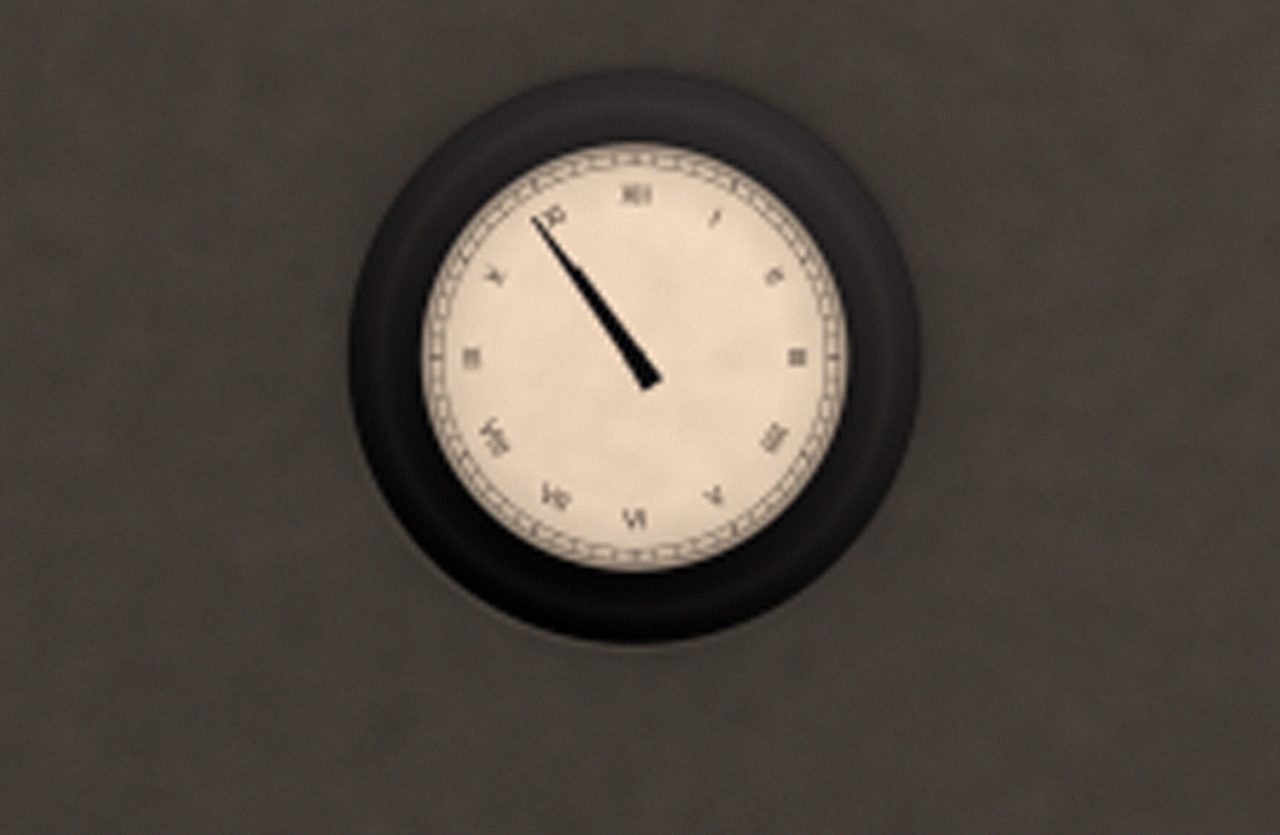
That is 10:54
